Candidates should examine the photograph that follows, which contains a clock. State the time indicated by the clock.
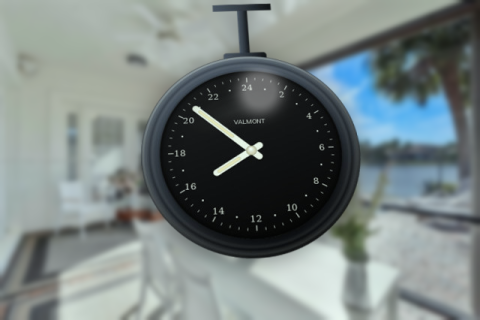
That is 15:52
